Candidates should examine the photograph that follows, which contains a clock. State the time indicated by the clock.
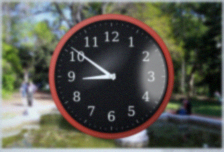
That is 8:51
